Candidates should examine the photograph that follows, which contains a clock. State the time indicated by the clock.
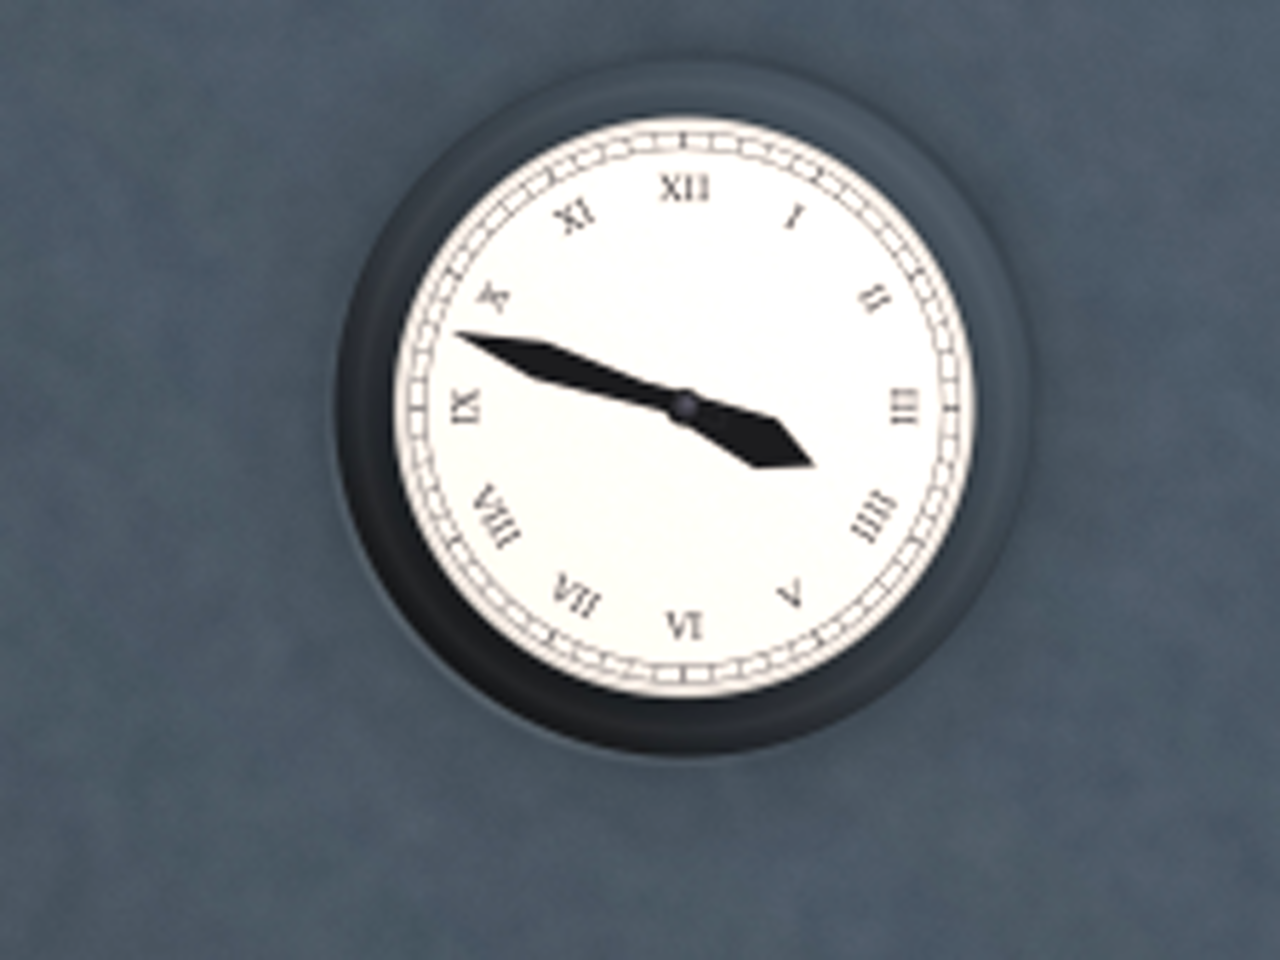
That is 3:48
